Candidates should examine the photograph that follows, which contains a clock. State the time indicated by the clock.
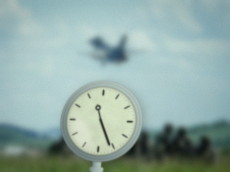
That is 11:26
